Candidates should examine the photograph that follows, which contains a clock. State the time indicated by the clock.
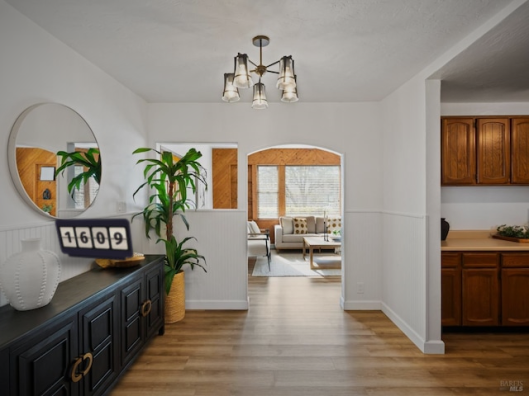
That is 16:09
